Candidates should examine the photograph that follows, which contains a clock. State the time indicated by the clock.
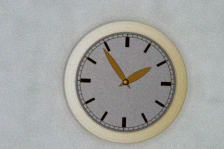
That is 1:54
